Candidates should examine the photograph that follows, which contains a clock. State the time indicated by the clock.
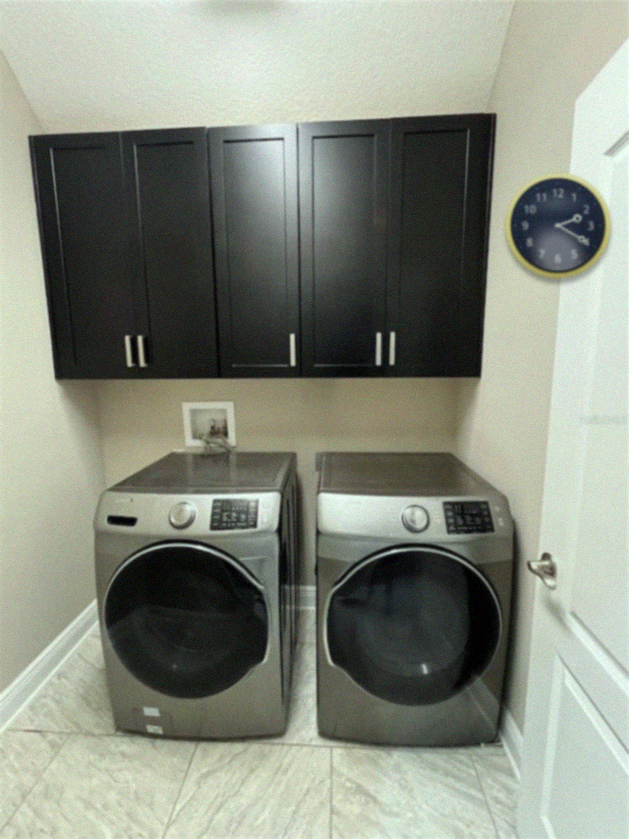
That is 2:20
